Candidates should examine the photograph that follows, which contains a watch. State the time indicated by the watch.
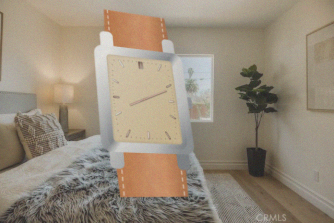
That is 8:11
